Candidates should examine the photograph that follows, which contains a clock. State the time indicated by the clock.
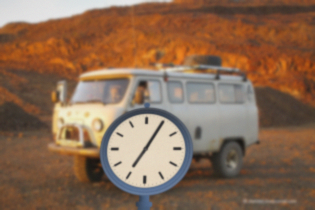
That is 7:05
